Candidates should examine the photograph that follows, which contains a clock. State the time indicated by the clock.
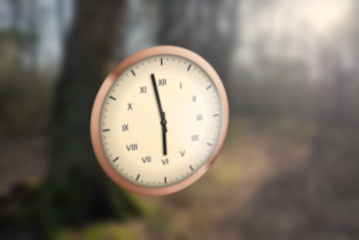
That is 5:58
